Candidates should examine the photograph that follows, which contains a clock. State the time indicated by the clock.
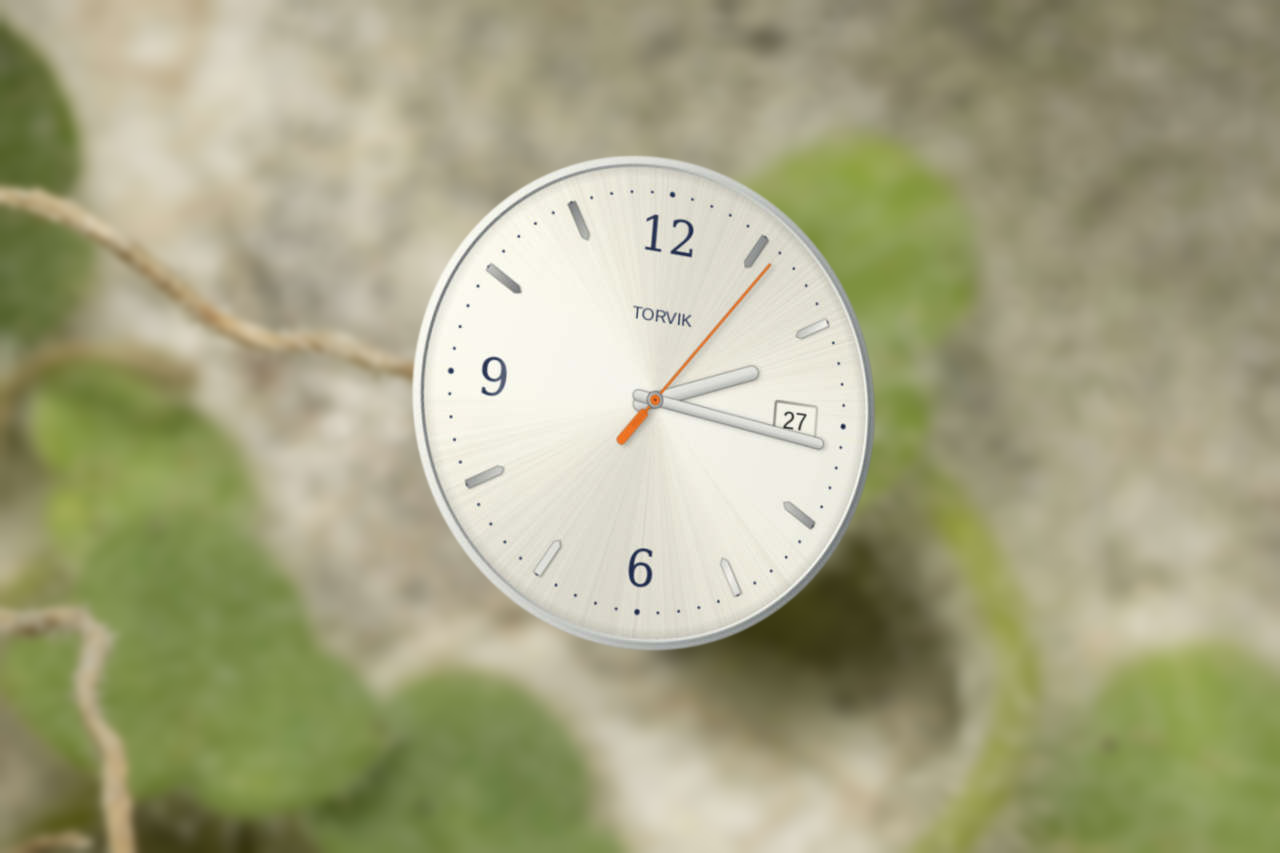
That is 2:16:06
